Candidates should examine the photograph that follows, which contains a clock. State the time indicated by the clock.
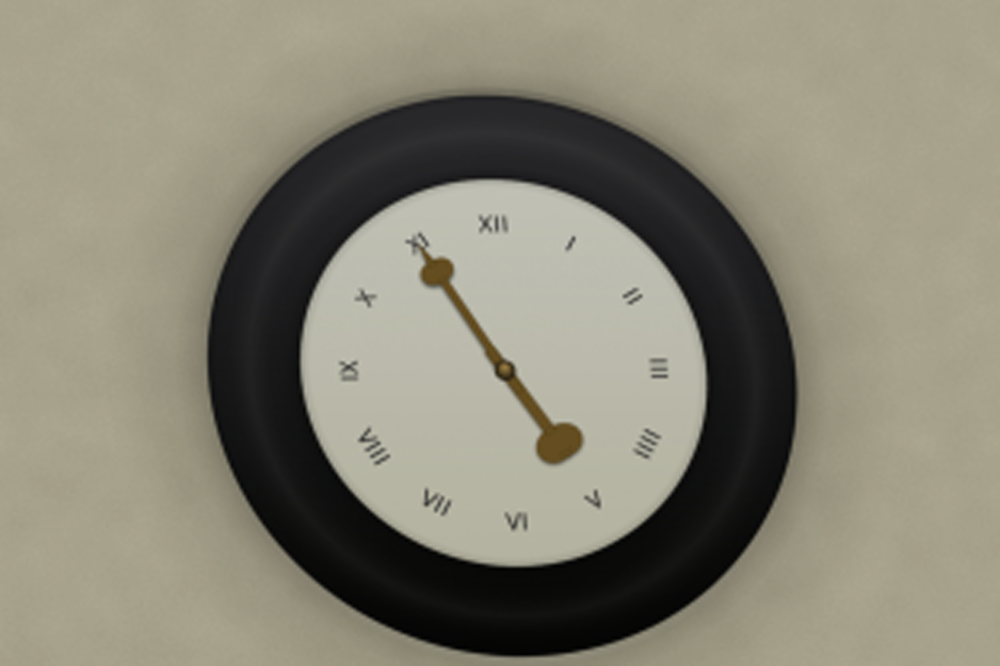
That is 4:55
